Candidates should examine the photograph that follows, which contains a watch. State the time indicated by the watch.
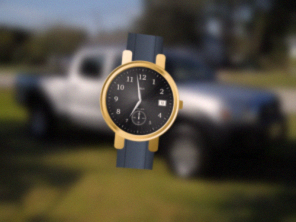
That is 6:58
